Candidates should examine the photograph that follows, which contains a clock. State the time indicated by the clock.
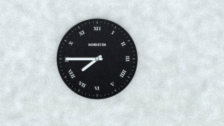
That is 7:45
